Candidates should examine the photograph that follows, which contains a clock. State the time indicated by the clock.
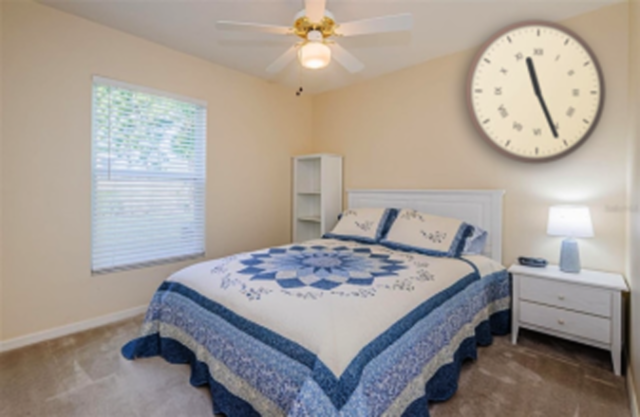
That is 11:26
